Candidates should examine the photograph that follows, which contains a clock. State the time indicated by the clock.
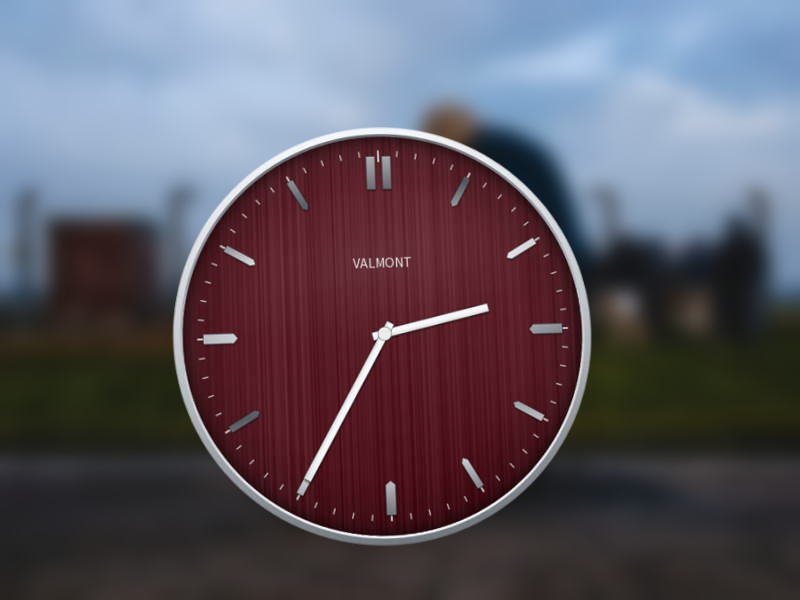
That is 2:35
